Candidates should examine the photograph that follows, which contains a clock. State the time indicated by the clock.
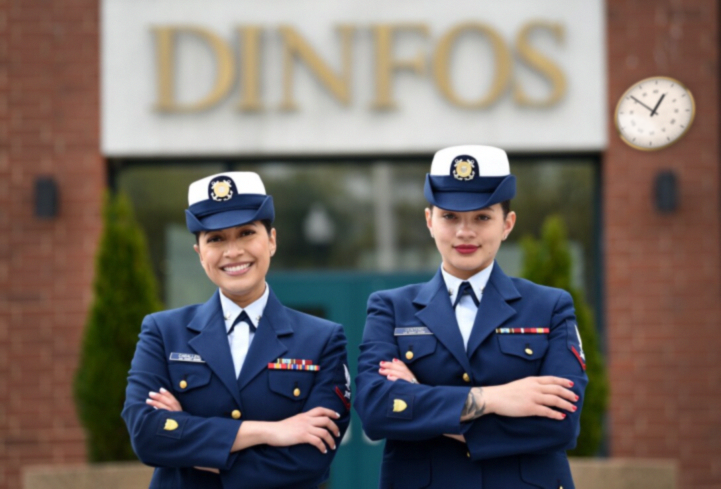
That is 12:51
